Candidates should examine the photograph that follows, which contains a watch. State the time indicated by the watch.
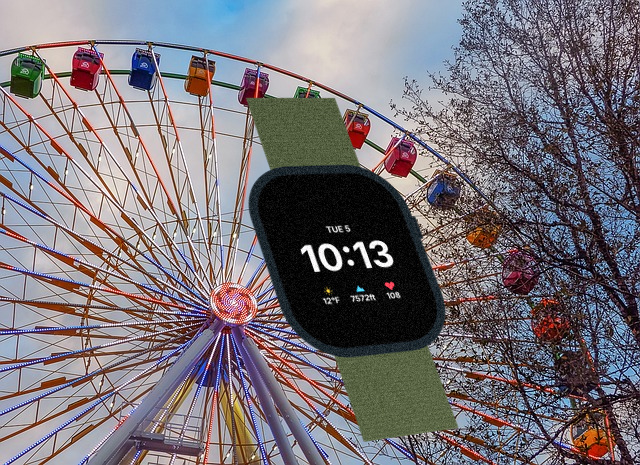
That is 10:13
